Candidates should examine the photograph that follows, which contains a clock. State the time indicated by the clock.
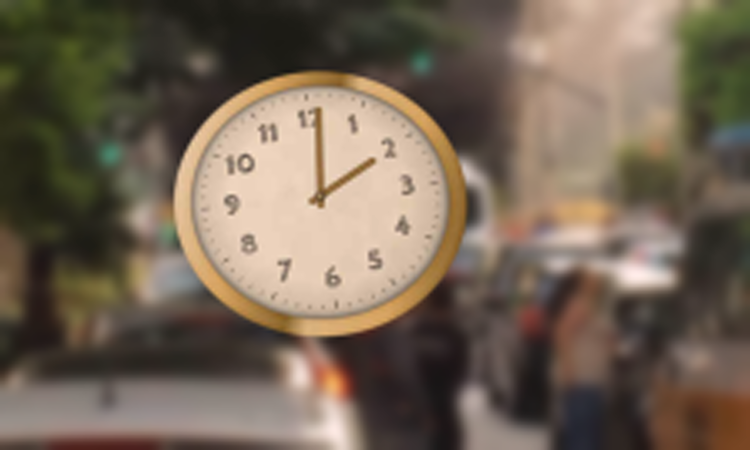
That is 2:01
